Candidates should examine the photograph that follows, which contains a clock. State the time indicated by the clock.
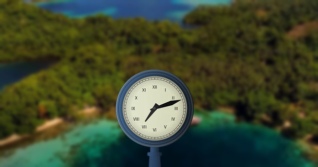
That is 7:12
